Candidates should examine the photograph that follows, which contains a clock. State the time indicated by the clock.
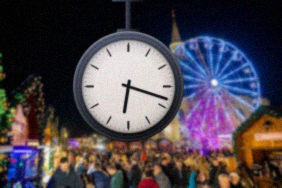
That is 6:18
